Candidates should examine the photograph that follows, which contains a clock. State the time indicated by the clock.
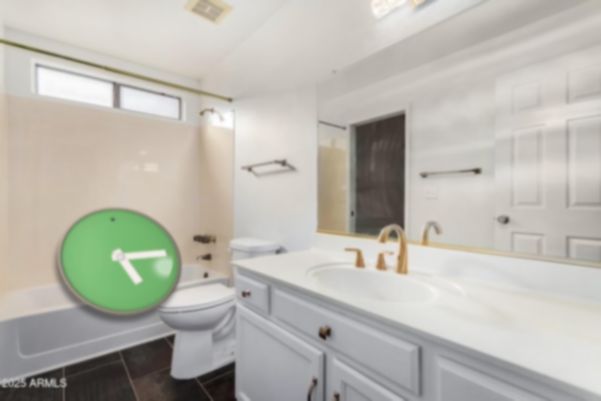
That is 5:15
